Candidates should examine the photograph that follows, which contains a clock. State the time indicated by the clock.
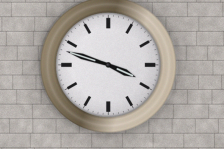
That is 3:48
